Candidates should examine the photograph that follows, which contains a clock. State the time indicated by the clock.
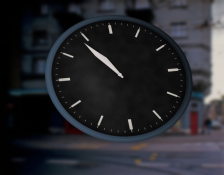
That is 10:54
